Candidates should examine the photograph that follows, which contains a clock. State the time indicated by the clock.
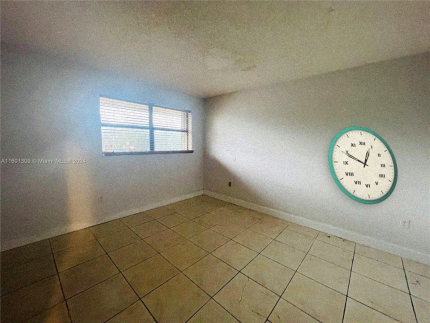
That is 12:49
